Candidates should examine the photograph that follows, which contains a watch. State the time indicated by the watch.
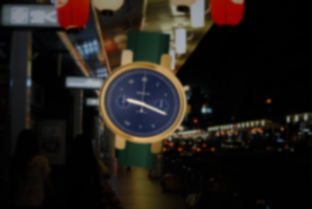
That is 9:18
